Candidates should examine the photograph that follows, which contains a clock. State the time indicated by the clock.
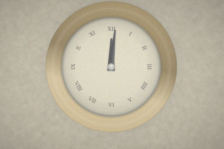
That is 12:01
